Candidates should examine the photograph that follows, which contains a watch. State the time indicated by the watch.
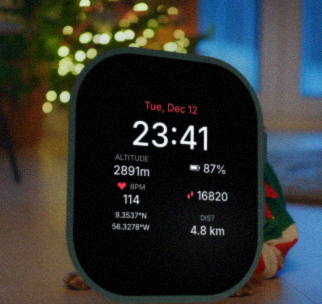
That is 23:41
